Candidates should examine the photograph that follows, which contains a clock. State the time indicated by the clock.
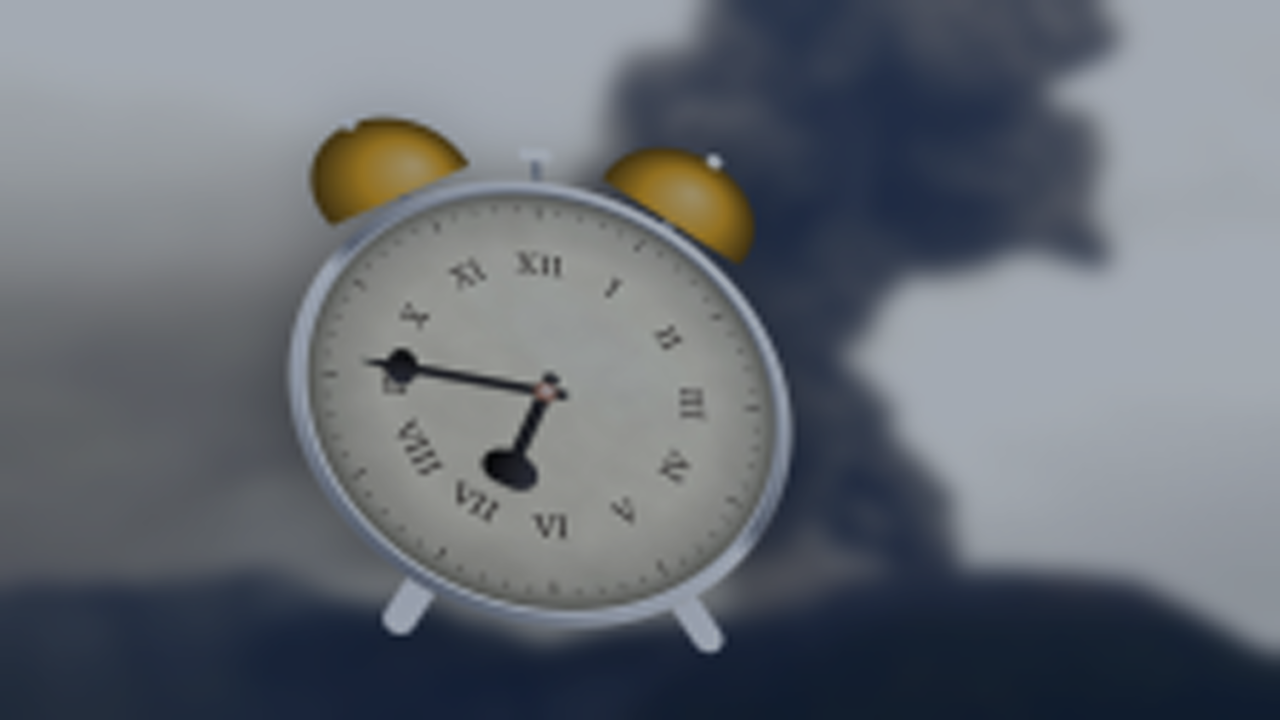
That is 6:46
